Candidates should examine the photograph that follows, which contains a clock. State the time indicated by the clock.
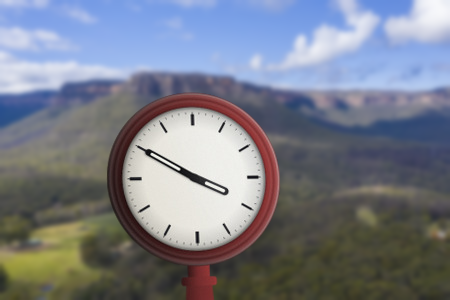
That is 3:50
